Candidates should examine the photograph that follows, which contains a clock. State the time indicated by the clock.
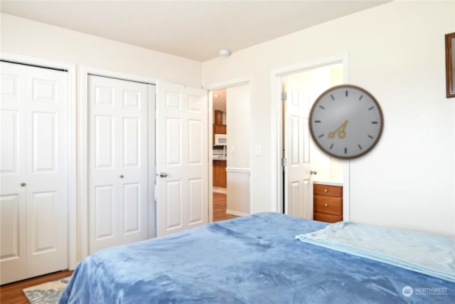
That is 6:38
